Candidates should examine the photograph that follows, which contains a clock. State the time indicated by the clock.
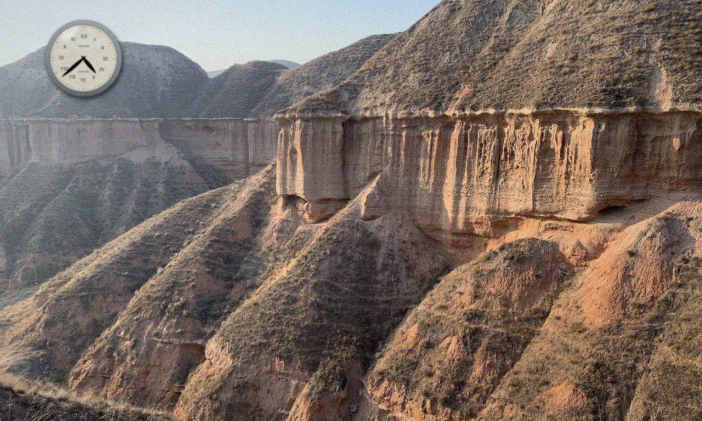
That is 4:38
